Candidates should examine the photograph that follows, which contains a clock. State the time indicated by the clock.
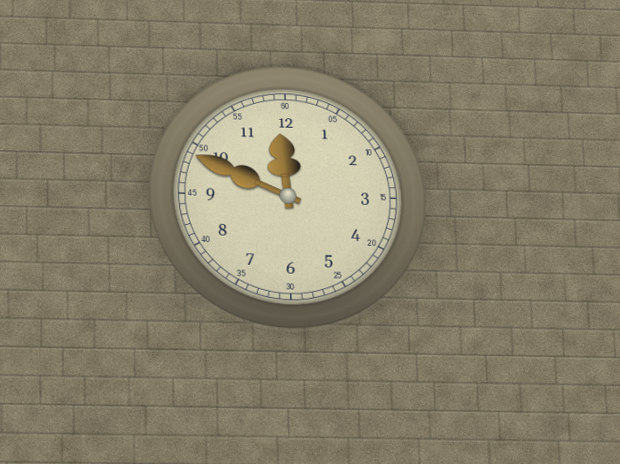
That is 11:49
